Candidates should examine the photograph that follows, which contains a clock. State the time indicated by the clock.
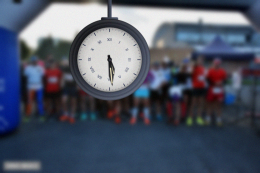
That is 5:29
